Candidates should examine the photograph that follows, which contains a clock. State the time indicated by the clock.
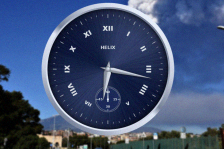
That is 6:17
